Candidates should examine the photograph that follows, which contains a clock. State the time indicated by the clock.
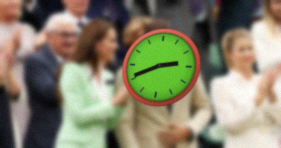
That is 2:41
